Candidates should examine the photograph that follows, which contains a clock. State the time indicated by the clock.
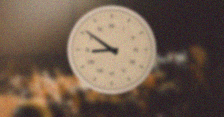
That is 8:51
